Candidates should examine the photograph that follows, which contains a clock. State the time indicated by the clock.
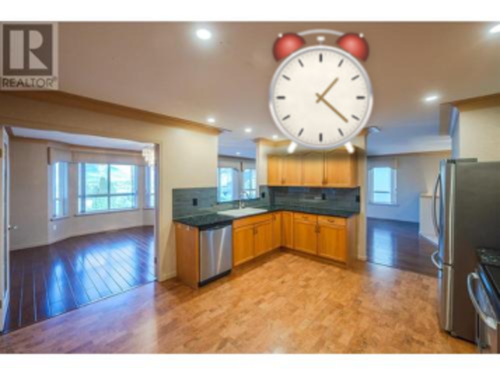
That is 1:22
